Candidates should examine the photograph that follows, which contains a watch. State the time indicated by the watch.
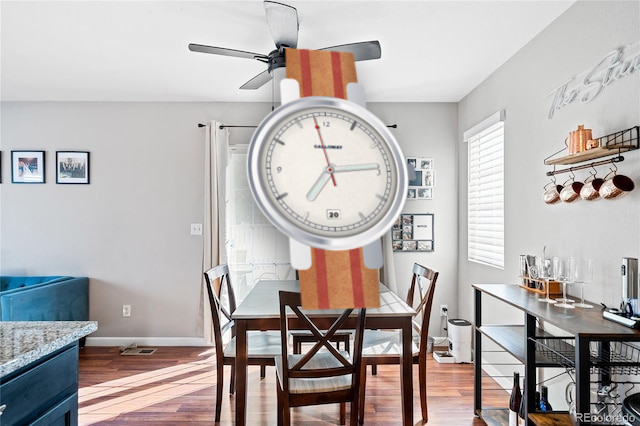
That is 7:13:58
